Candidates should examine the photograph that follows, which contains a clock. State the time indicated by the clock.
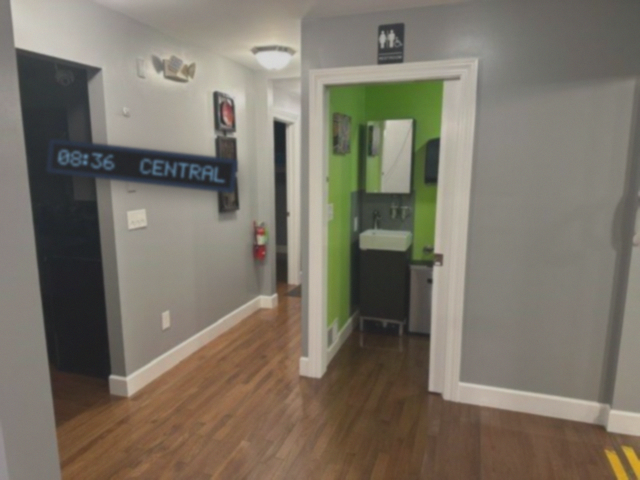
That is 8:36
